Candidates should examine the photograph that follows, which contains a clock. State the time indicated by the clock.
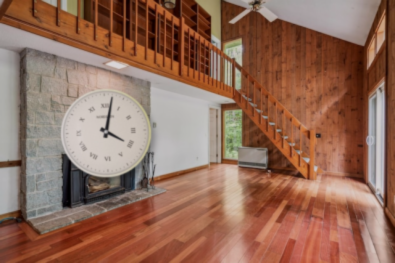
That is 4:02
